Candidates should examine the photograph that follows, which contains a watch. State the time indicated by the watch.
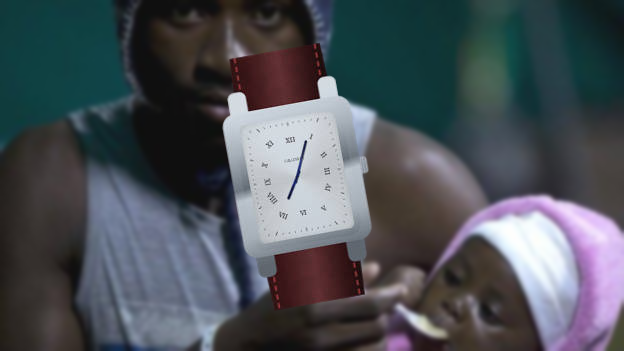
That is 7:04
